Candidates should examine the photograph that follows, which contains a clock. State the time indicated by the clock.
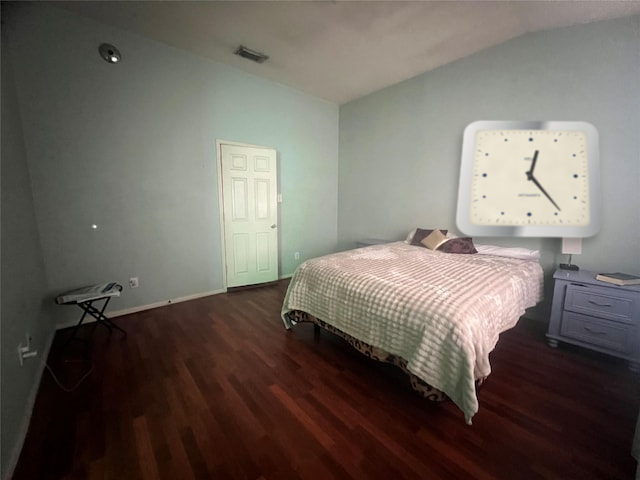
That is 12:24
